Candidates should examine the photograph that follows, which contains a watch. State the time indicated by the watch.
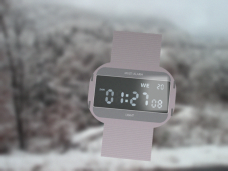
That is 1:27:08
